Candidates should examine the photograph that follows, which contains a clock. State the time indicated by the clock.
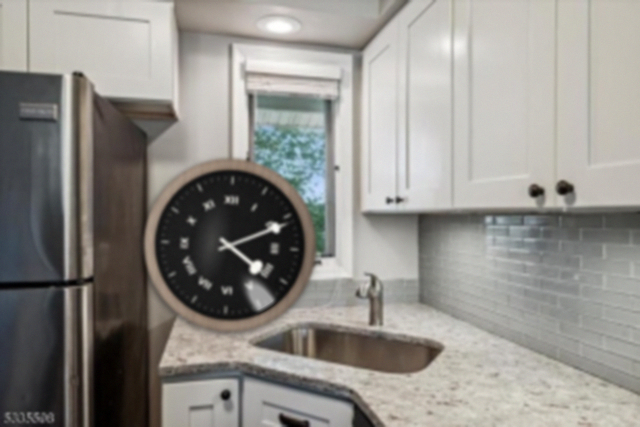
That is 4:11
